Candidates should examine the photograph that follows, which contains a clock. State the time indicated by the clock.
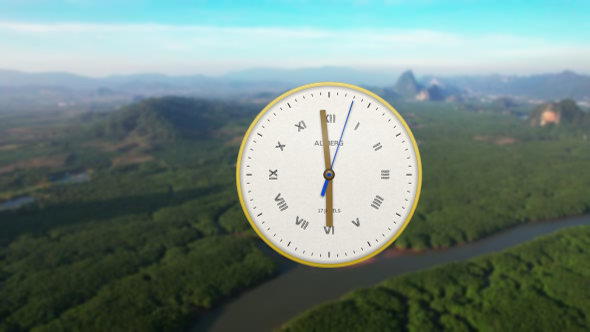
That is 5:59:03
